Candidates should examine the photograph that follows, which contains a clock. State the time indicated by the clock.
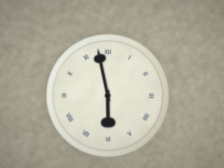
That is 5:58
